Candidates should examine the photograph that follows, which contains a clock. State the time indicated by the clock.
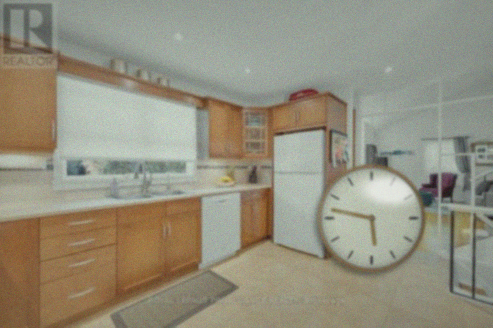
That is 5:47
